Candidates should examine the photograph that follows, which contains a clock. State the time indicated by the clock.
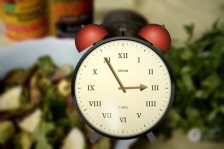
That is 2:55
